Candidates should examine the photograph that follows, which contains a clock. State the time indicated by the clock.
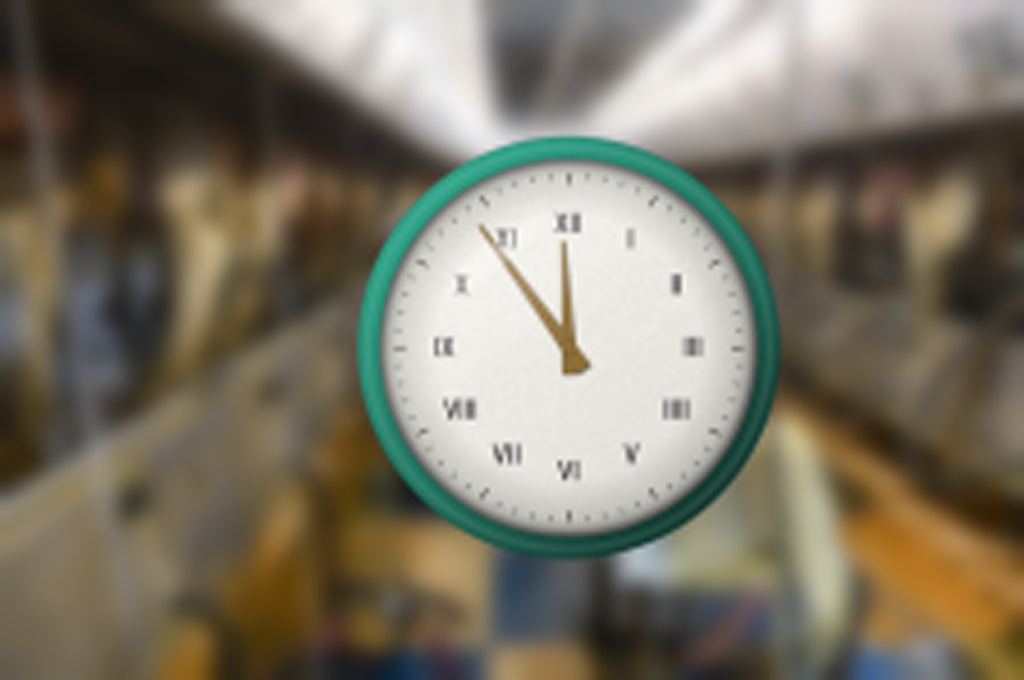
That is 11:54
